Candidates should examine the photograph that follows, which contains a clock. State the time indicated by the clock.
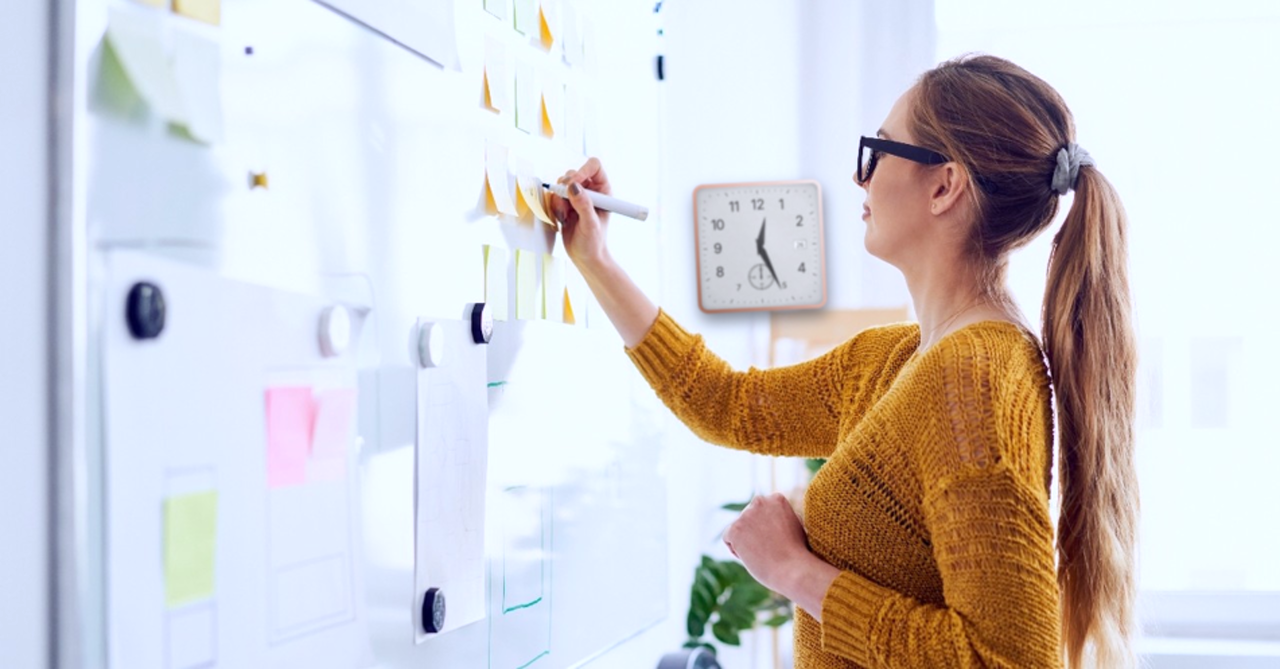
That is 12:26
